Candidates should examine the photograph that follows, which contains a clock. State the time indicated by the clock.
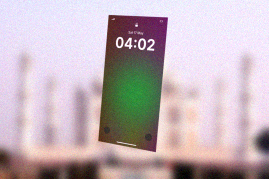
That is 4:02
